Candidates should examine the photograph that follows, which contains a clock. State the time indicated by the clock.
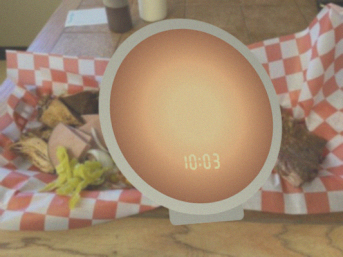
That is 10:03
